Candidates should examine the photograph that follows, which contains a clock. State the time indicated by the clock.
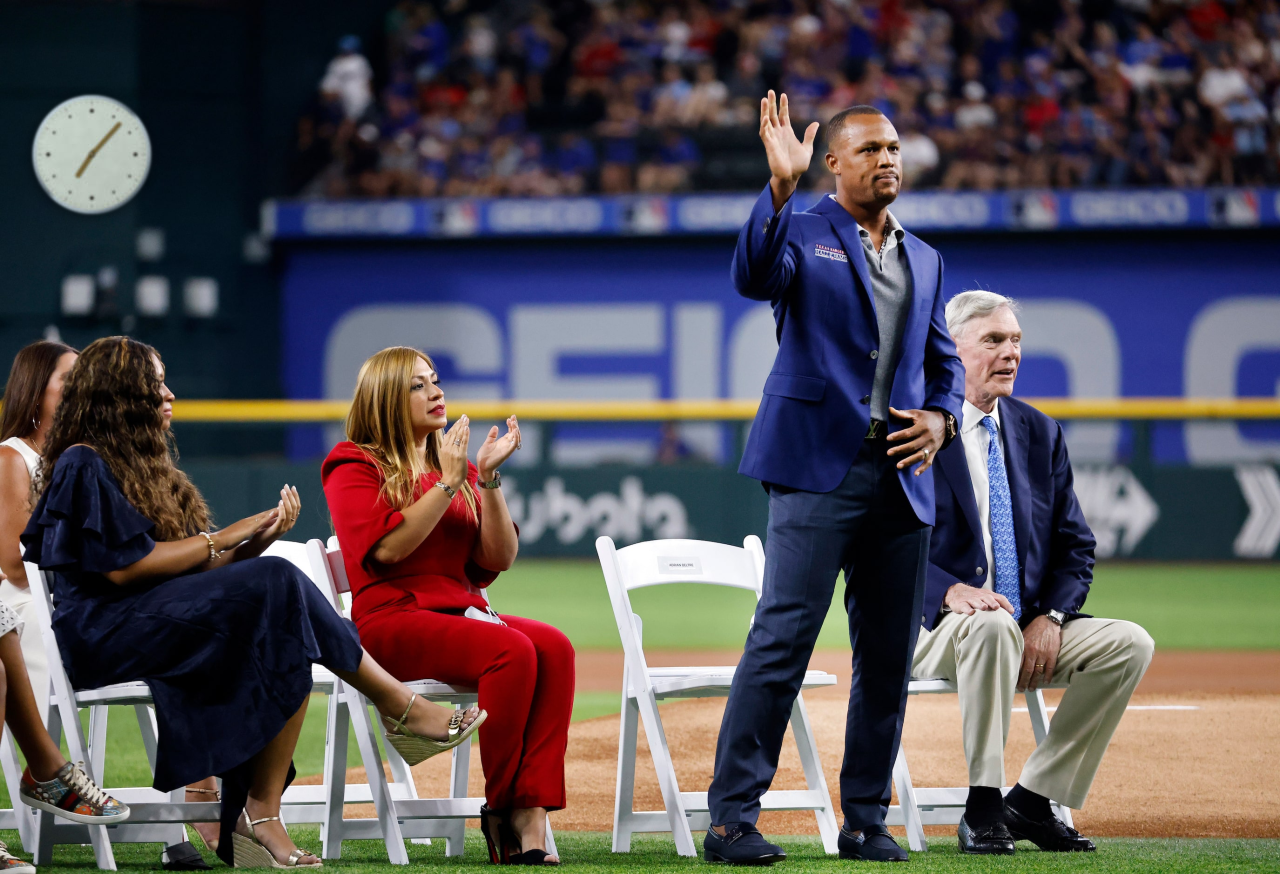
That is 7:07
